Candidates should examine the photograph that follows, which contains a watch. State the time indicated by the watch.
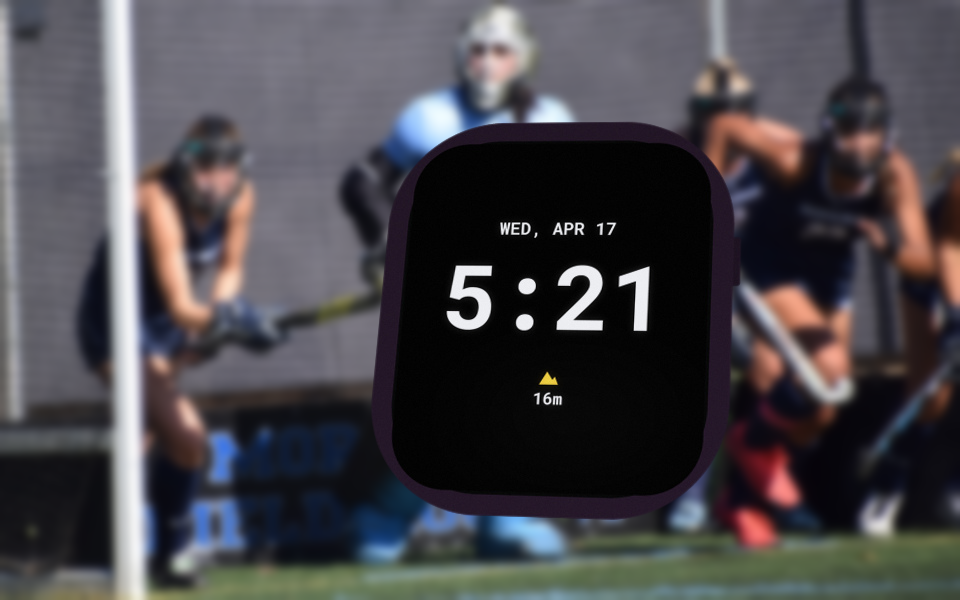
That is 5:21
